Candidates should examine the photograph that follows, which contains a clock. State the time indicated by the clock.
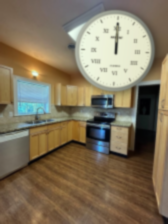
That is 12:00
